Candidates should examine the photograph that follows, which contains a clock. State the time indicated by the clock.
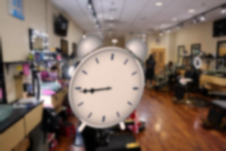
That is 8:44
